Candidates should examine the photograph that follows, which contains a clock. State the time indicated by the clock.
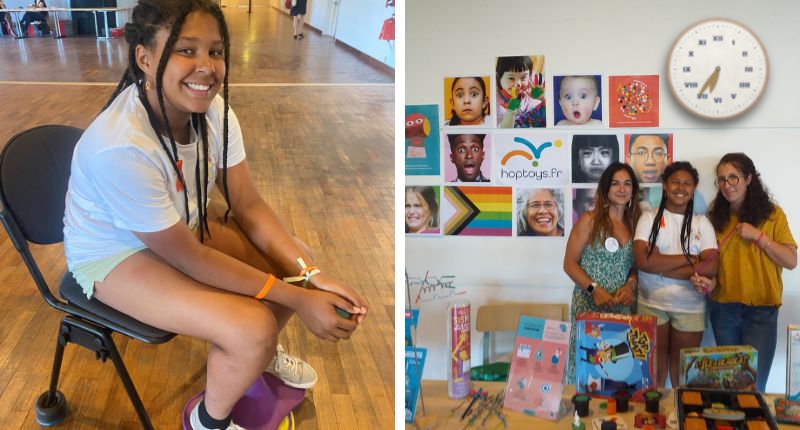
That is 6:36
